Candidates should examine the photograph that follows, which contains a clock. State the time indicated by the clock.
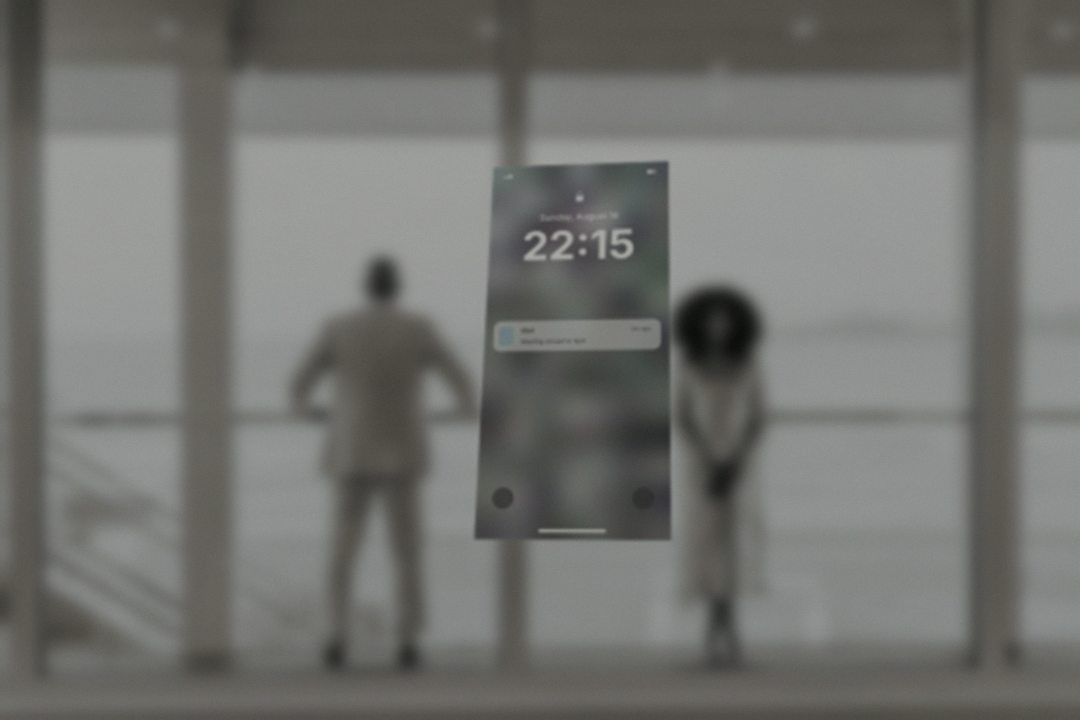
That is 22:15
